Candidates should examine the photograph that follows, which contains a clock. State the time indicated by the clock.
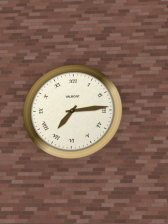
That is 7:14
